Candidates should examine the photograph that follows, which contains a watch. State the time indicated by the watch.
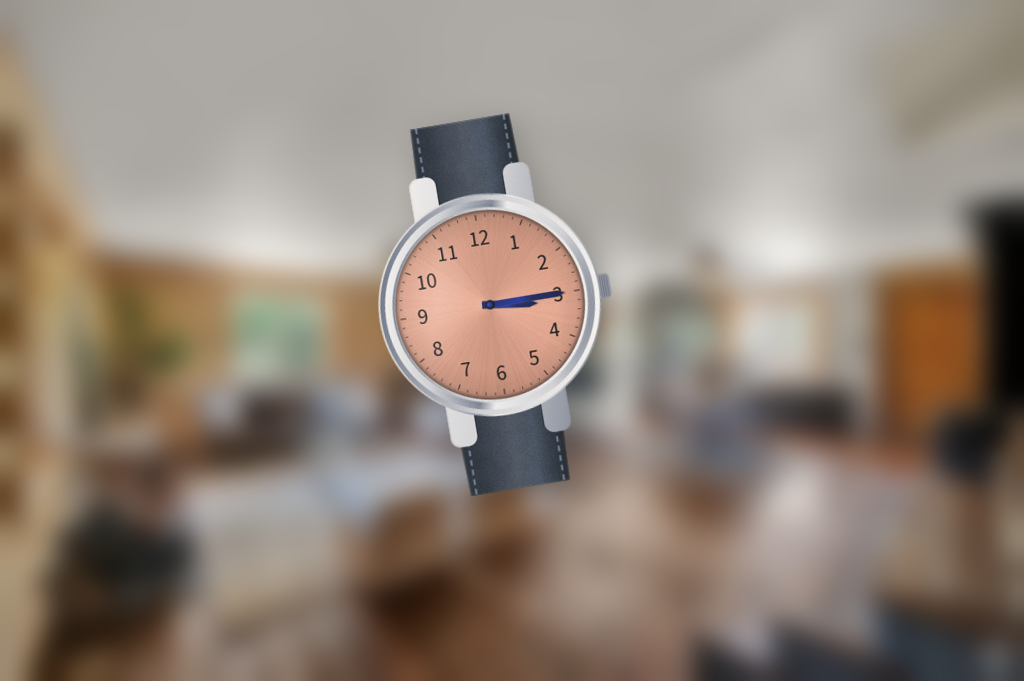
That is 3:15
